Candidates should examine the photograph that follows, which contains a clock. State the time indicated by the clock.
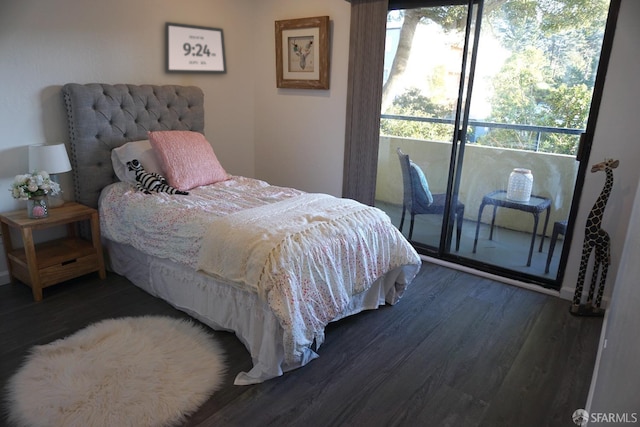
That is 9:24
